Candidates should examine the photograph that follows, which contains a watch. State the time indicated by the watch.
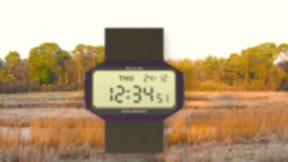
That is 12:34
